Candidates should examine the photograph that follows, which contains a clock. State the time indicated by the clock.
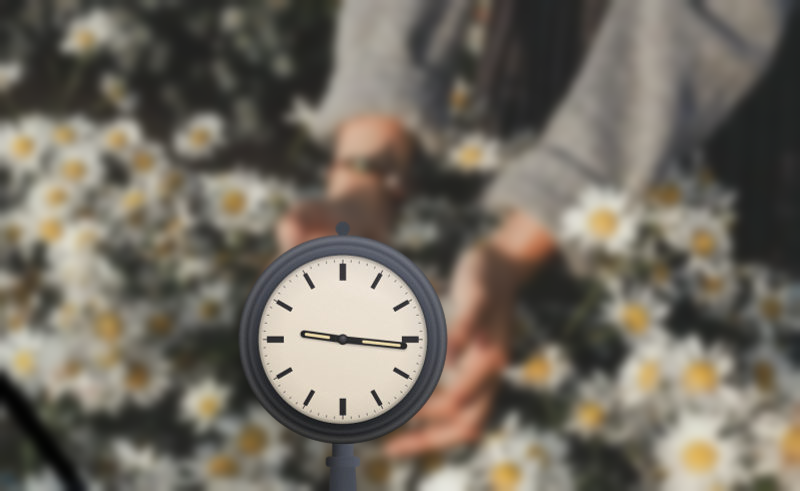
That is 9:16
